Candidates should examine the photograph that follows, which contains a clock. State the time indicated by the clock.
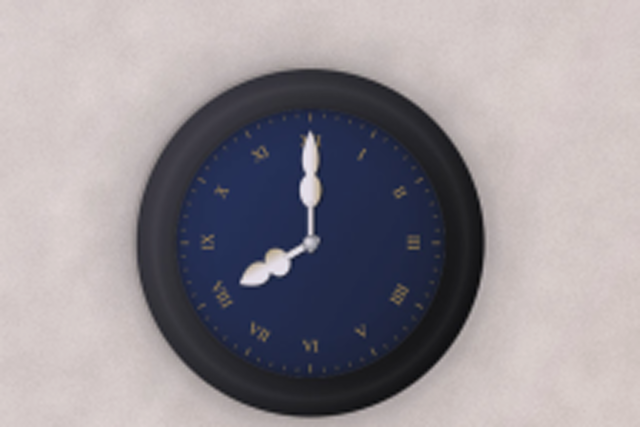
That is 8:00
